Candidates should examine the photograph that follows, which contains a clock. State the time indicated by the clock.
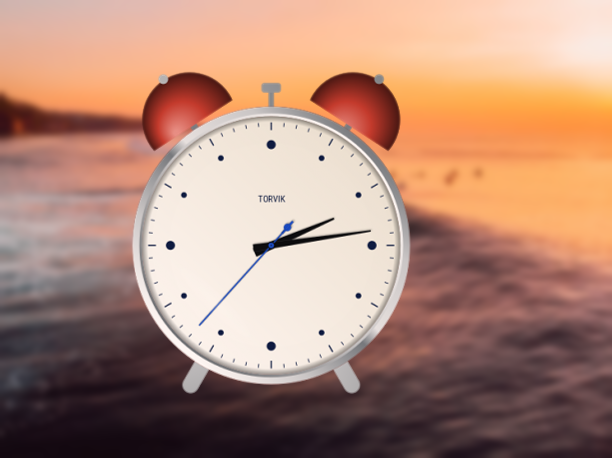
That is 2:13:37
